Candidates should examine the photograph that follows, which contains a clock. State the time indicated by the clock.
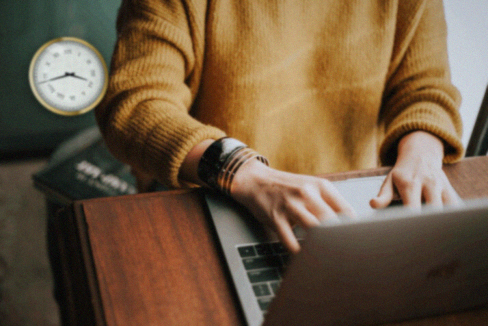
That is 3:43
